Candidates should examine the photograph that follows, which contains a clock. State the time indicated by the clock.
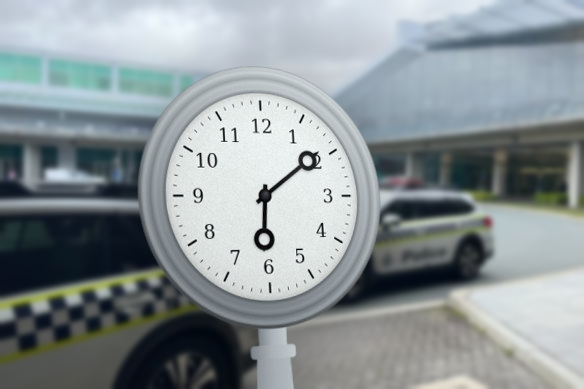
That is 6:09
